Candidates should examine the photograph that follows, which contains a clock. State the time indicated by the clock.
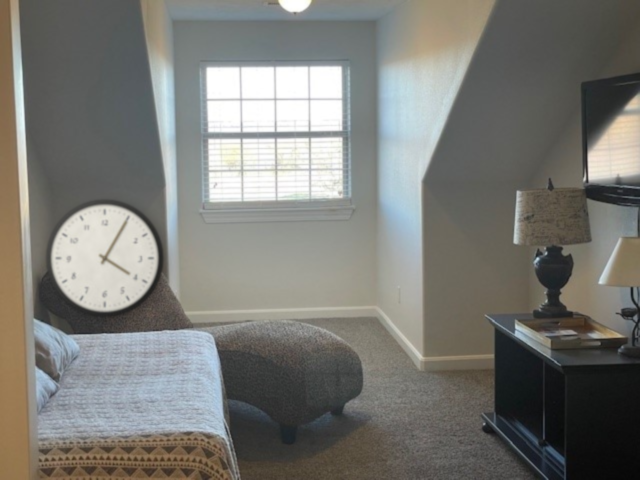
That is 4:05
